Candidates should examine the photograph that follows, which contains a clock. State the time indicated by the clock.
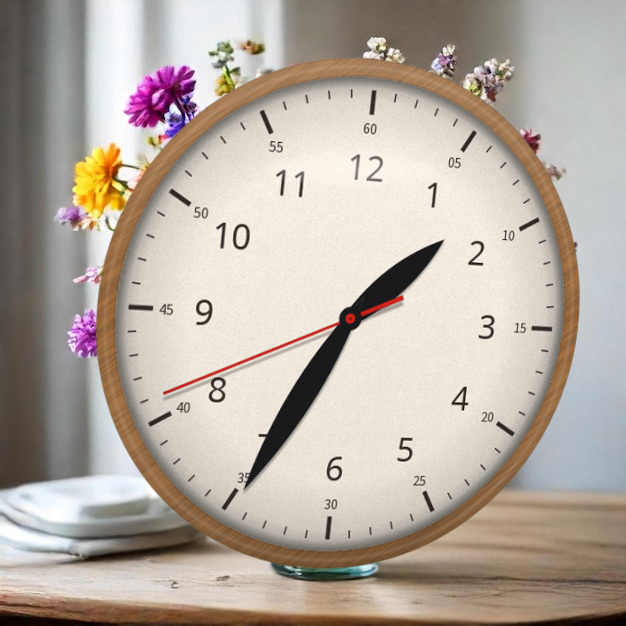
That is 1:34:41
